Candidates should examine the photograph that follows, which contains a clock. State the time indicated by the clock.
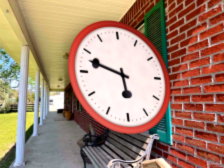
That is 5:48
